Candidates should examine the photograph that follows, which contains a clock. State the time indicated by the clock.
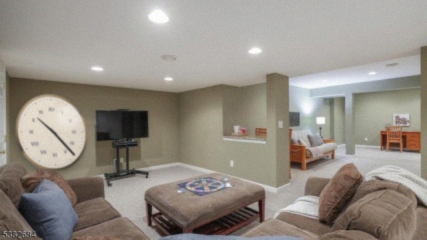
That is 10:23
